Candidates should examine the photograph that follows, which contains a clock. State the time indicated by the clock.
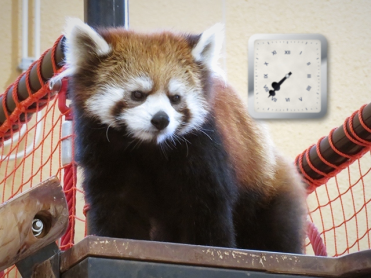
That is 7:37
